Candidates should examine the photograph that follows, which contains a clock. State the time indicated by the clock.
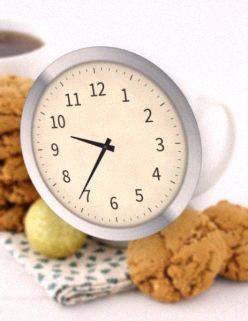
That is 9:36
